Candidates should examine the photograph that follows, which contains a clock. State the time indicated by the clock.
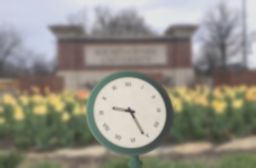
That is 9:26
